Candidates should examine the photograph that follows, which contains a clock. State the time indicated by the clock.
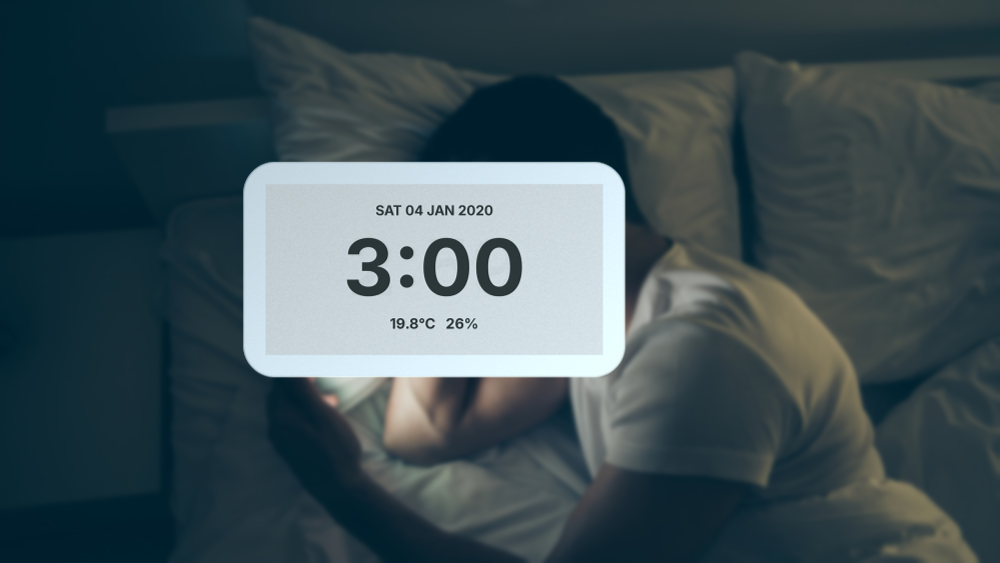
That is 3:00
